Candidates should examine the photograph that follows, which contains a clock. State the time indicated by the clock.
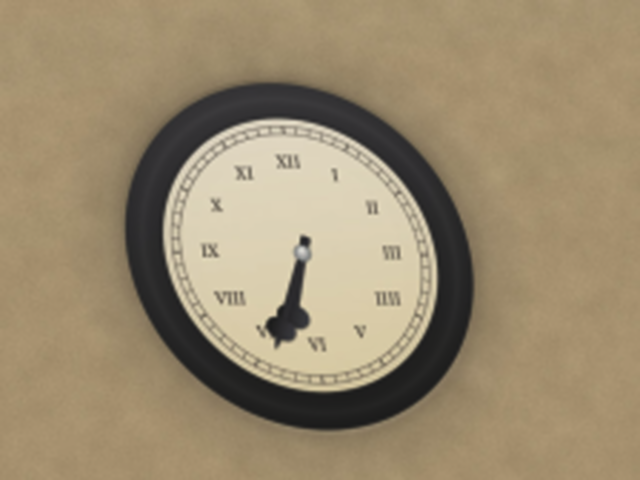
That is 6:34
